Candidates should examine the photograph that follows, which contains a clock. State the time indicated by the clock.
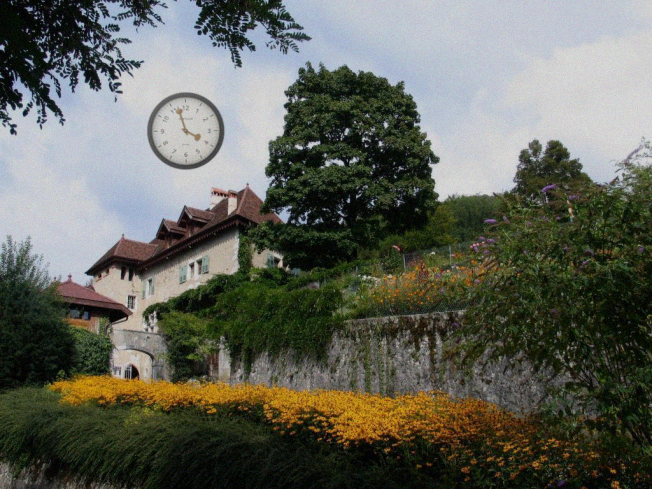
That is 3:57
